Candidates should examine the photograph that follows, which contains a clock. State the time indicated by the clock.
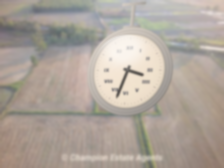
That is 3:33
